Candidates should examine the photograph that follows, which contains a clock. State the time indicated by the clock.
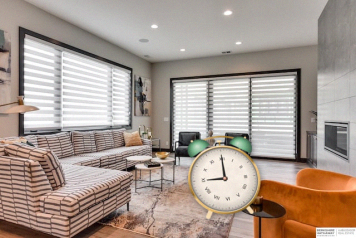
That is 9:00
